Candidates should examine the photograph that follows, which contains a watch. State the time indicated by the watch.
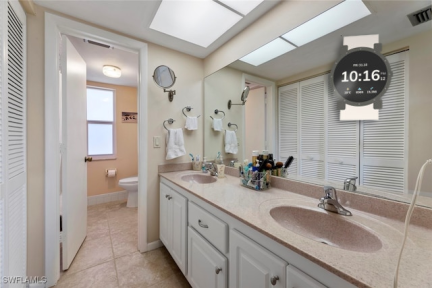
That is 10:16
